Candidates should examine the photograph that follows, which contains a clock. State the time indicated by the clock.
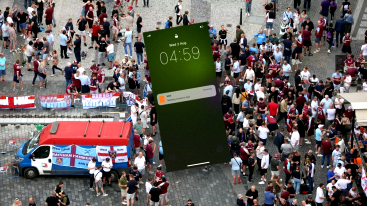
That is 4:59
